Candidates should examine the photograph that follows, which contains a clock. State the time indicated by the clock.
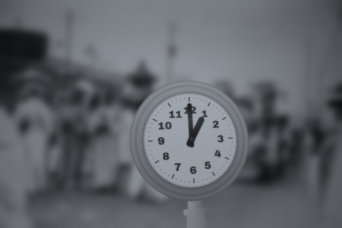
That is 1:00
